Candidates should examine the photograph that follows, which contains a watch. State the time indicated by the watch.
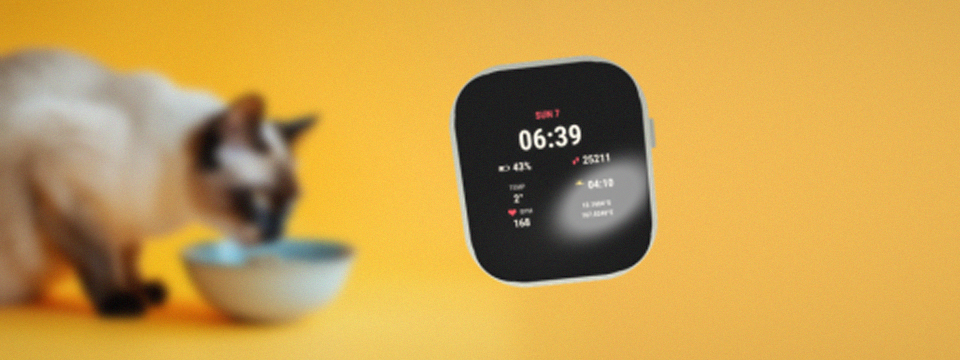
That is 6:39
